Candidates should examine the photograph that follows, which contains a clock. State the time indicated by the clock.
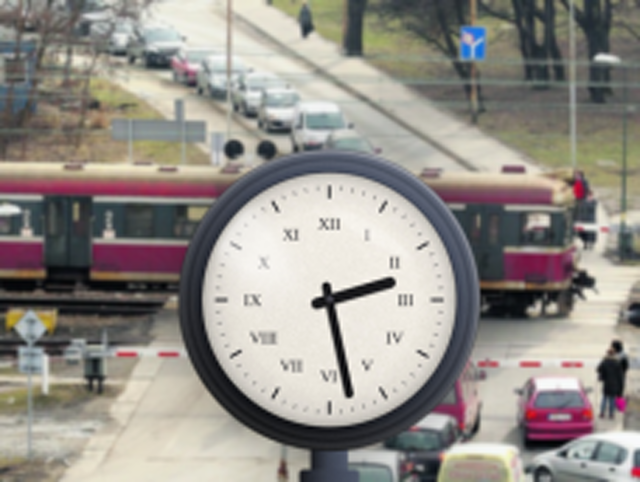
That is 2:28
